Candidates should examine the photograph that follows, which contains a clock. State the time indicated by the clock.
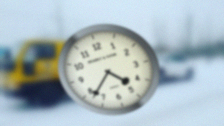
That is 4:38
